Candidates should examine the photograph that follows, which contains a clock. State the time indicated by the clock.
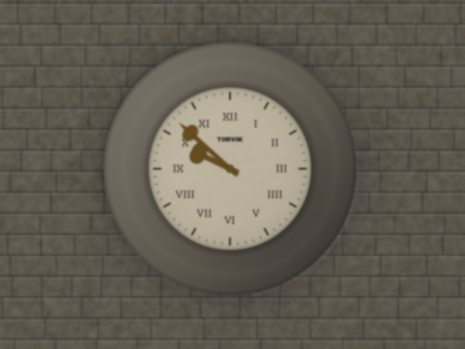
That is 9:52
